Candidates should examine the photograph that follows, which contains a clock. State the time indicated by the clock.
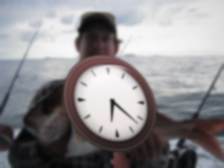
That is 6:22
